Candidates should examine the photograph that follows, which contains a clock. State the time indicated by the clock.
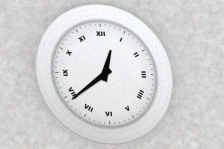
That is 12:39
